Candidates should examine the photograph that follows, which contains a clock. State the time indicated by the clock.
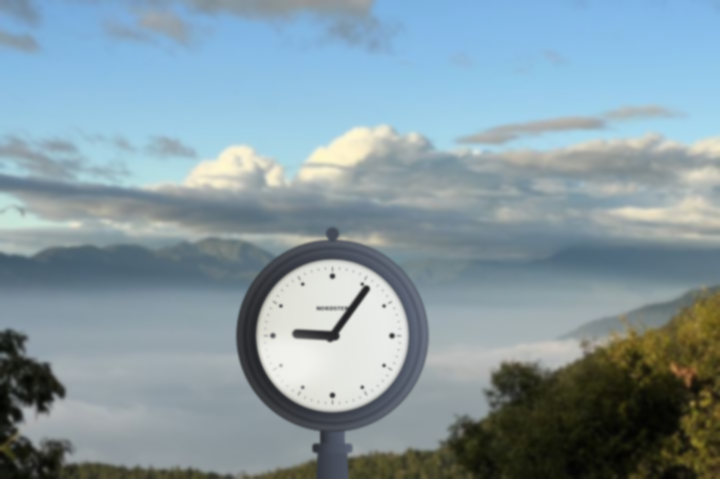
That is 9:06
